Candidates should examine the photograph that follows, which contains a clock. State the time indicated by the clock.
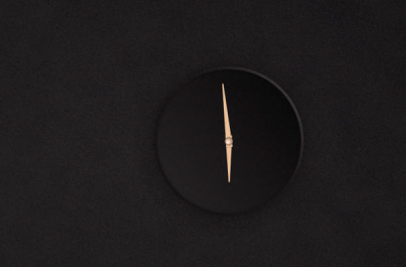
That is 5:59
